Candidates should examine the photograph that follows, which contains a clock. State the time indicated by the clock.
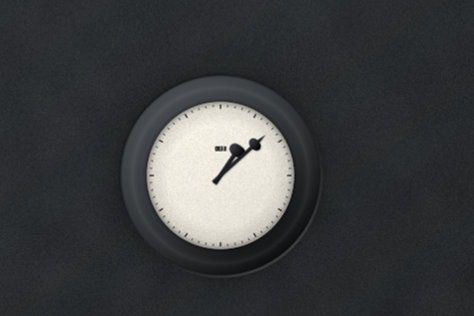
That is 1:08
